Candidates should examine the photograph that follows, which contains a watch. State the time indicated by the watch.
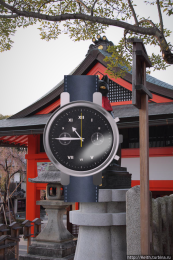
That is 10:45
